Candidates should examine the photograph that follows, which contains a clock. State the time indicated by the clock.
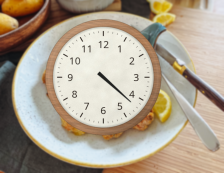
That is 4:22
